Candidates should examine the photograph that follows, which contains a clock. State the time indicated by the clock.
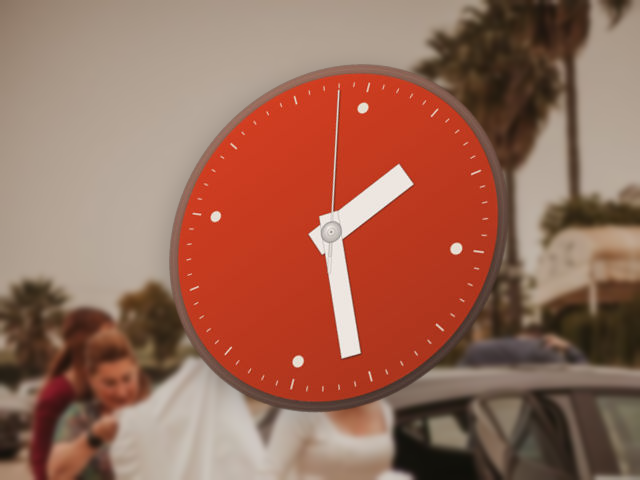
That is 1:25:58
